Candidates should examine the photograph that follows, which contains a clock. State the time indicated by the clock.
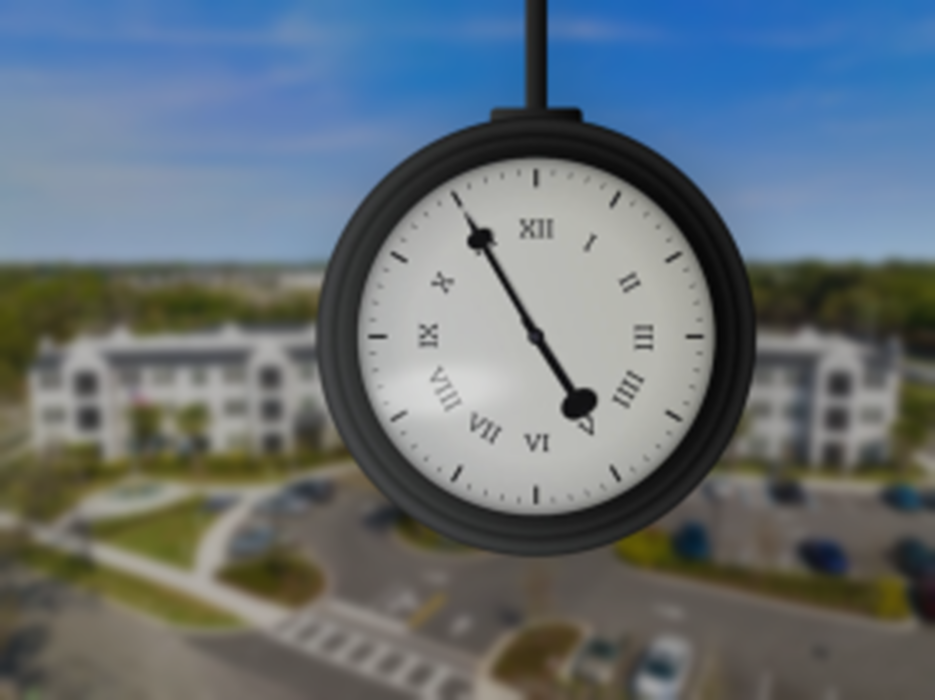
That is 4:55
